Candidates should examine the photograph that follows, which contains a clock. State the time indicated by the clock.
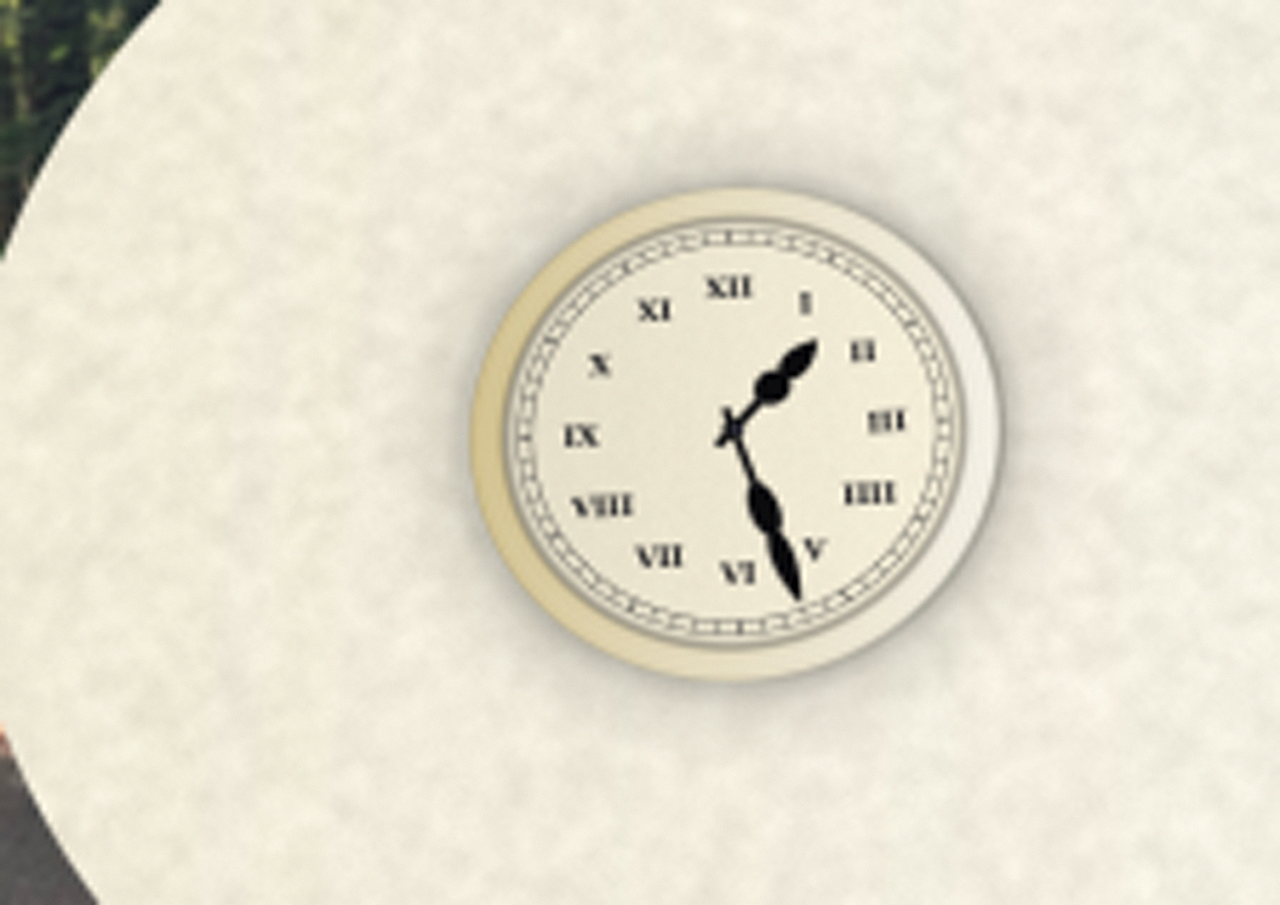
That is 1:27
